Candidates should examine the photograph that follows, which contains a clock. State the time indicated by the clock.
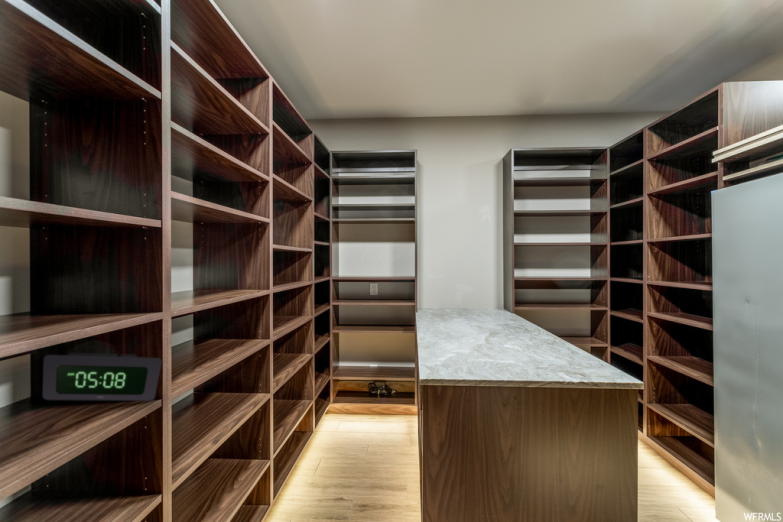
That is 5:08
